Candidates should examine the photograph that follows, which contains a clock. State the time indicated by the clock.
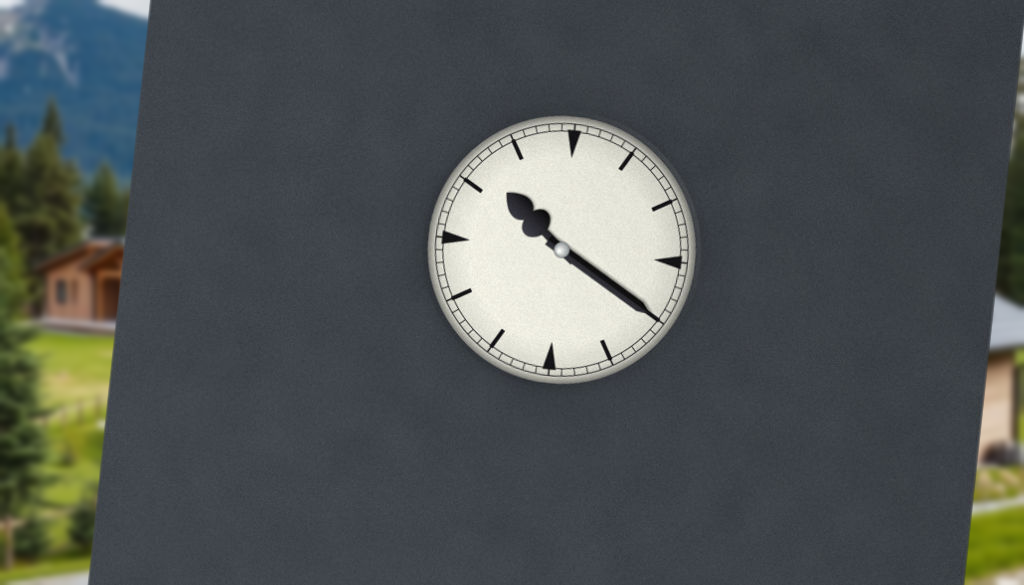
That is 10:20
